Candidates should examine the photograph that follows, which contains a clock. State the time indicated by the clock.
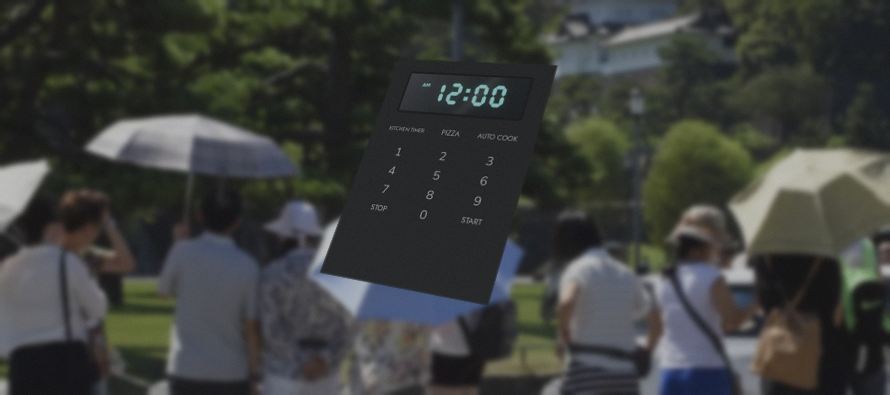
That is 12:00
